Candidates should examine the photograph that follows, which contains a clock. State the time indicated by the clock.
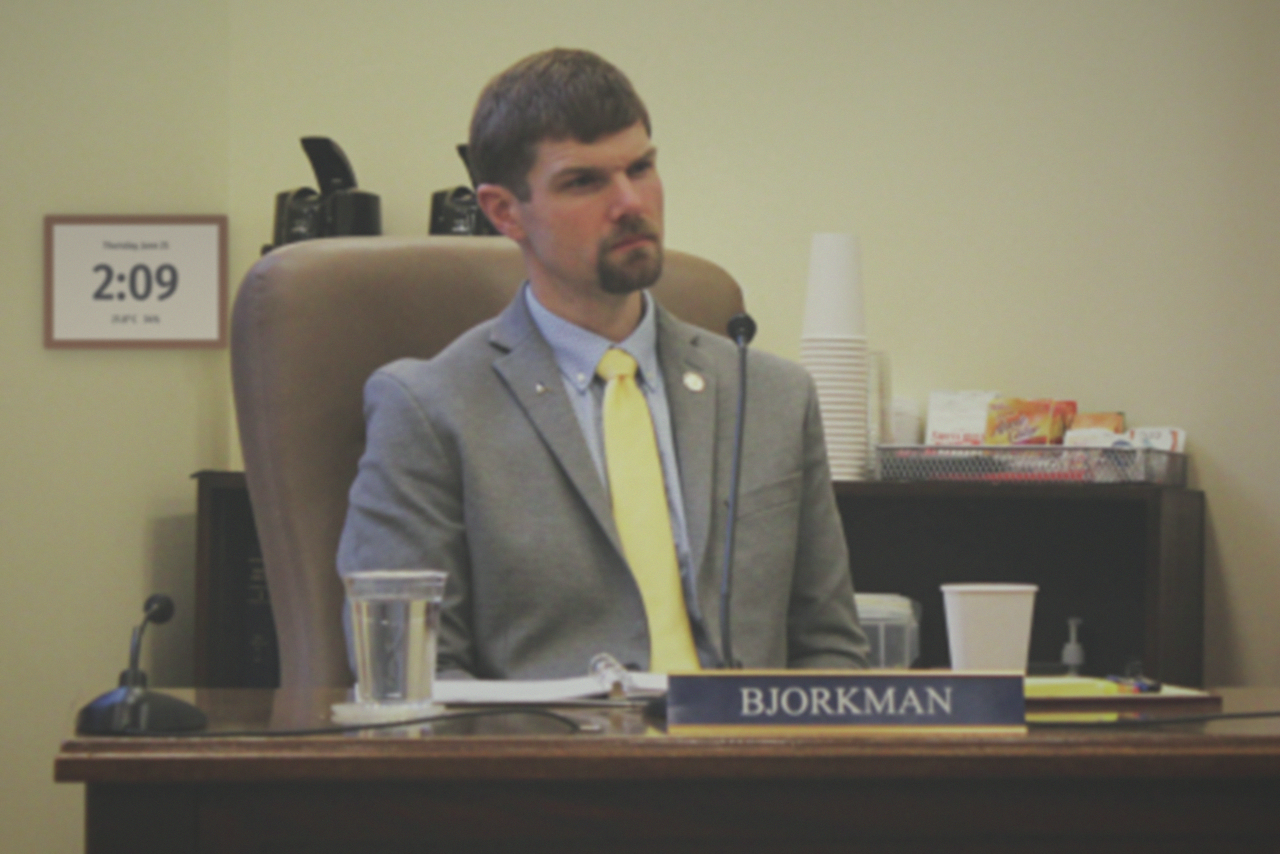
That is 2:09
